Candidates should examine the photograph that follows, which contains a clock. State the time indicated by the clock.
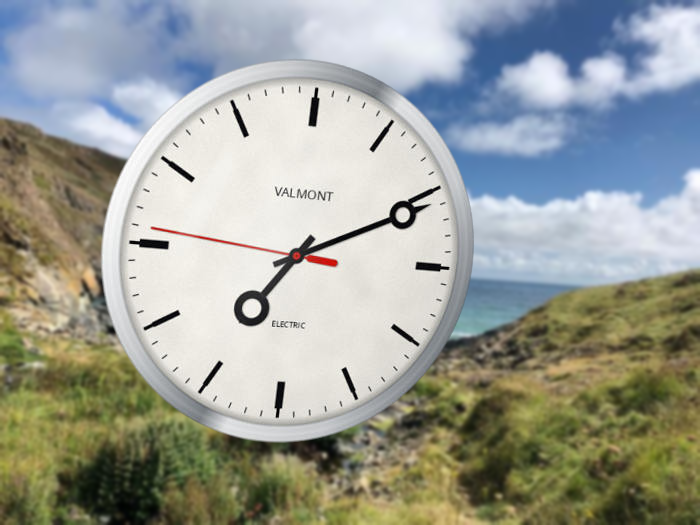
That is 7:10:46
